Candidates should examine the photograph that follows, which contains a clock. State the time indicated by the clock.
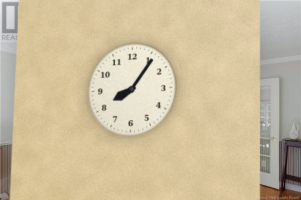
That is 8:06
